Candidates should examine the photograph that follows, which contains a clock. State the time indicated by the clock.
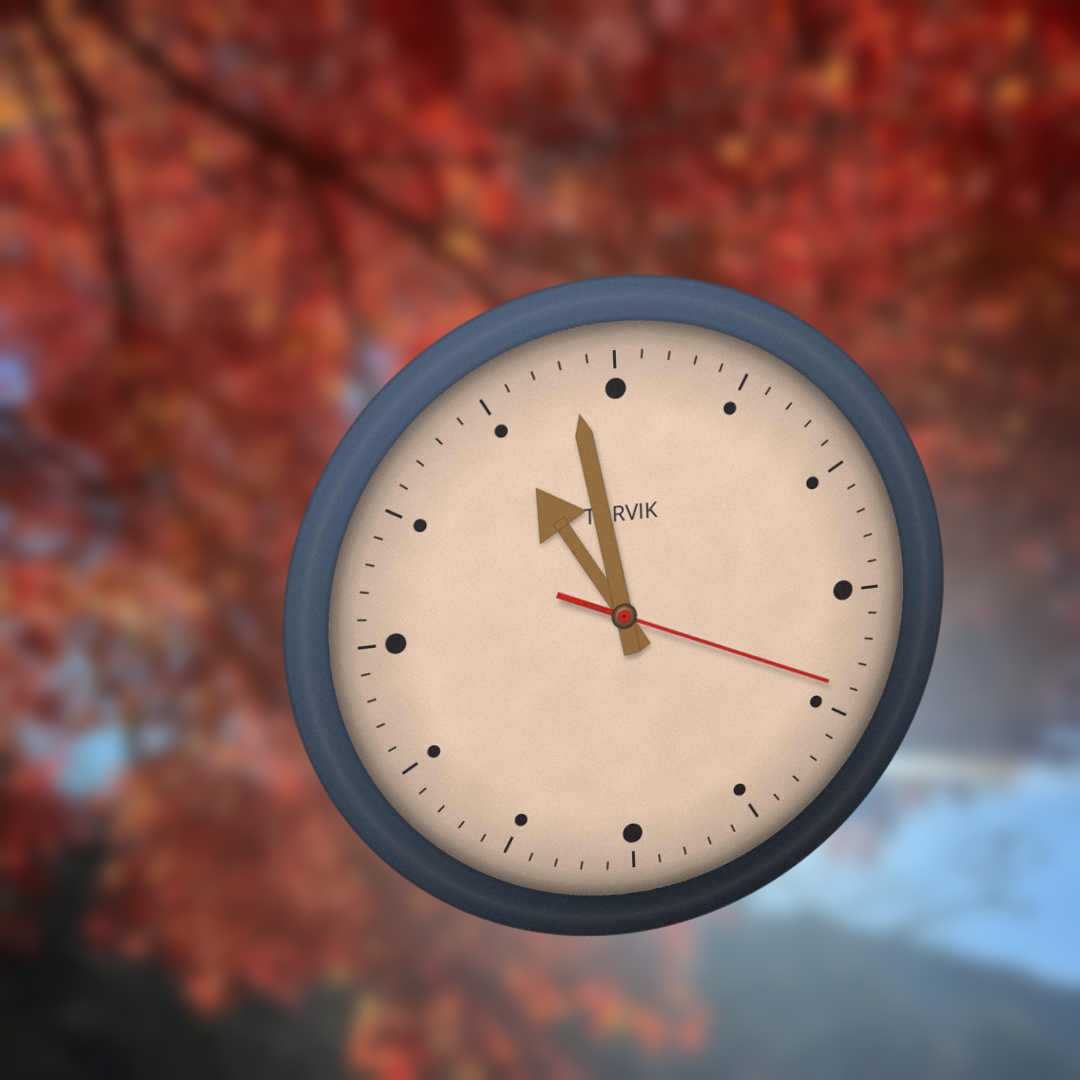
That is 10:58:19
